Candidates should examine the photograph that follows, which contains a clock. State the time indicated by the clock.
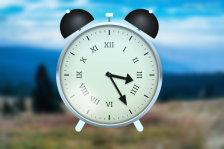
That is 3:25
